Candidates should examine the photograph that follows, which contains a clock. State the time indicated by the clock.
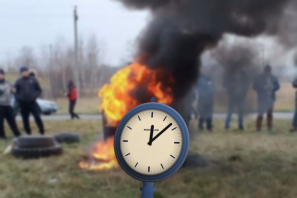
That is 12:08
